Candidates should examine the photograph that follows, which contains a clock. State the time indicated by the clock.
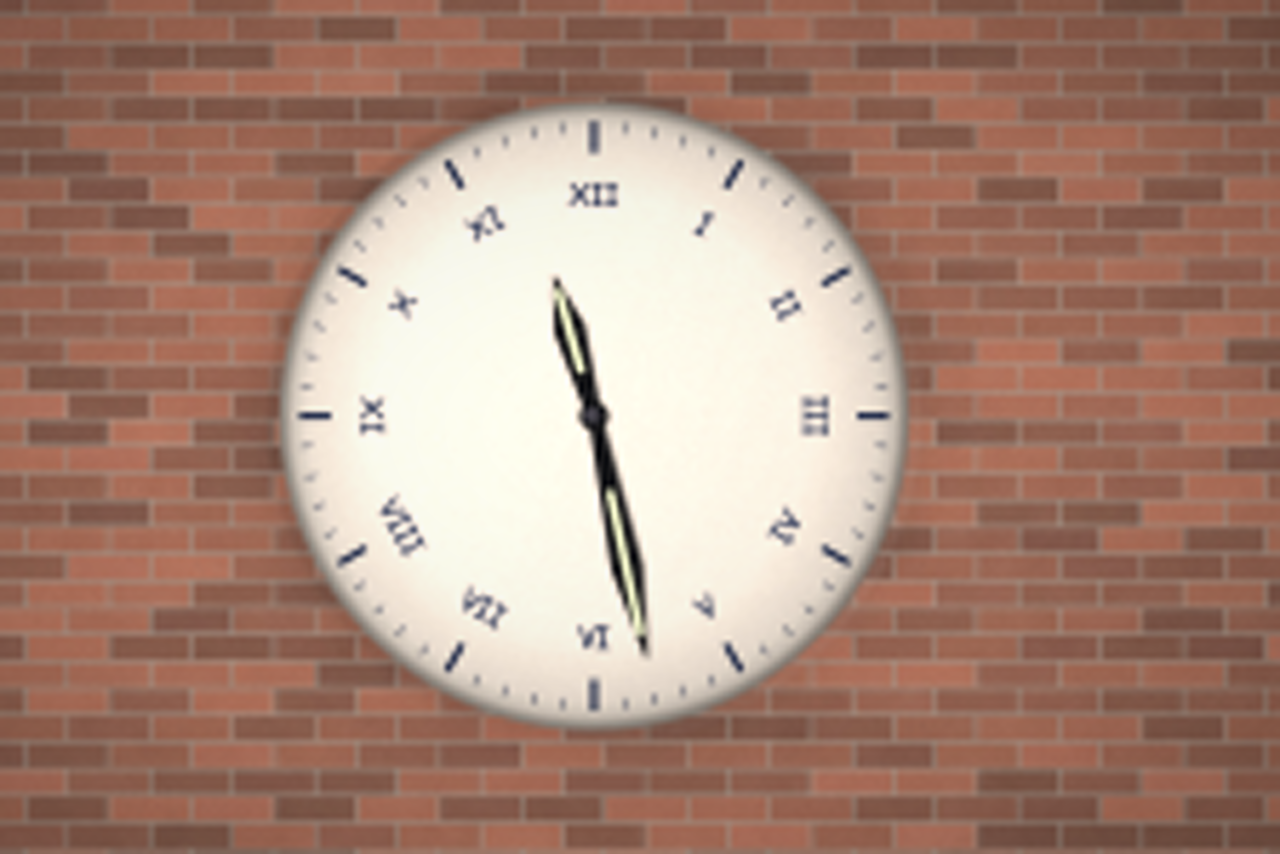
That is 11:28
